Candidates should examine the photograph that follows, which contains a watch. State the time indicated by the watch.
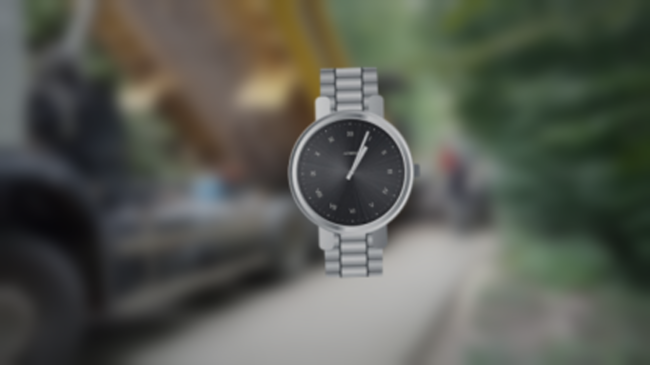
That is 1:04
